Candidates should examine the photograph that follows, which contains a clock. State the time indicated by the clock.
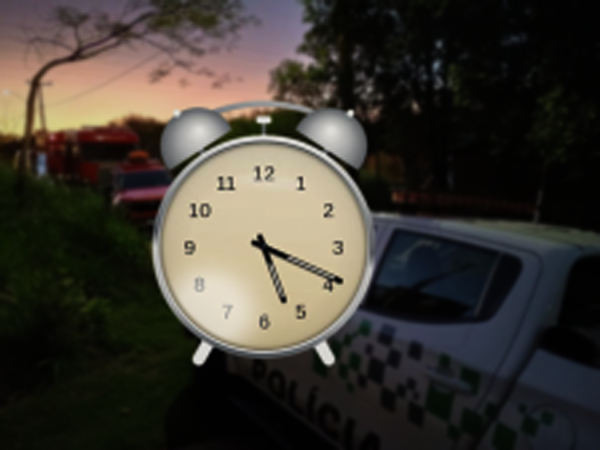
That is 5:19
